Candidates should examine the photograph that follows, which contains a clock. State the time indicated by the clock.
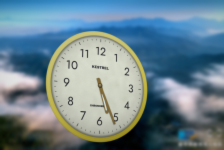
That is 5:26
